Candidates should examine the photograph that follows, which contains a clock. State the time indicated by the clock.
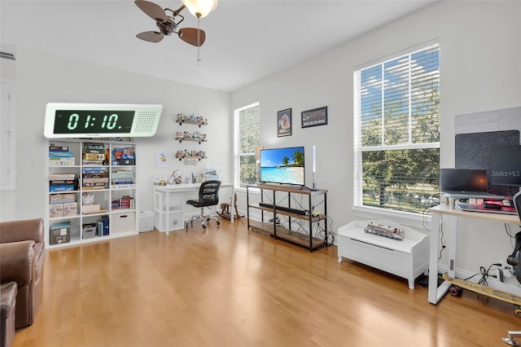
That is 1:10
